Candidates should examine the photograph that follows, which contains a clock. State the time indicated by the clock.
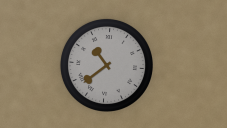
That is 10:38
